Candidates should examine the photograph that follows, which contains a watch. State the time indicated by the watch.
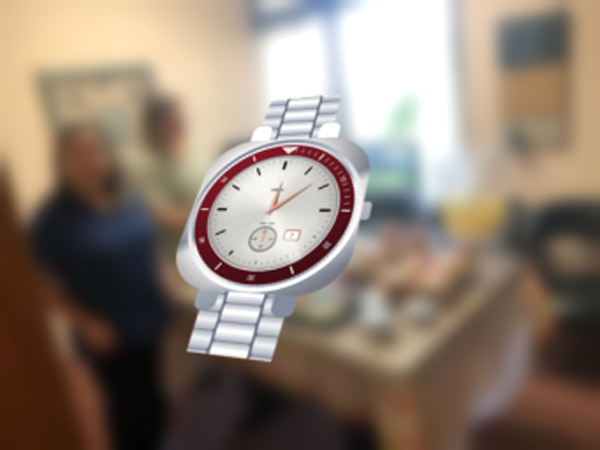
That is 12:08
